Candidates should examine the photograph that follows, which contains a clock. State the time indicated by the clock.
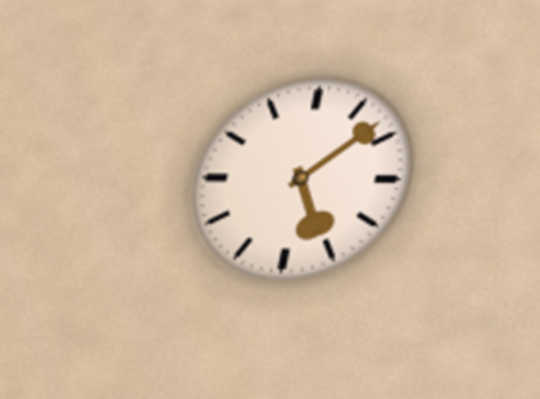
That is 5:08
